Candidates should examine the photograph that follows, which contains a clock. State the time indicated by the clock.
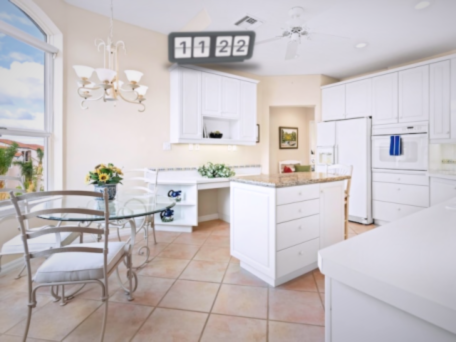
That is 11:22
